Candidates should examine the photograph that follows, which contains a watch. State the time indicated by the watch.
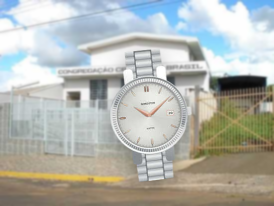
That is 10:09
